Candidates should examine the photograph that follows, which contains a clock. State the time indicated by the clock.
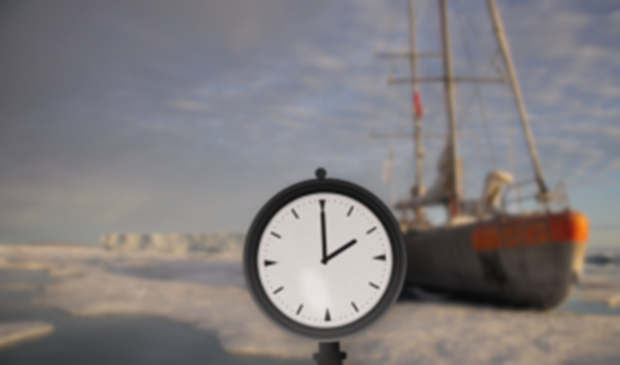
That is 2:00
